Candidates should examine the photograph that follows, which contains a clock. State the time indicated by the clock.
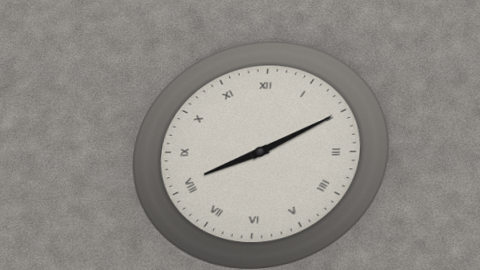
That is 8:10
